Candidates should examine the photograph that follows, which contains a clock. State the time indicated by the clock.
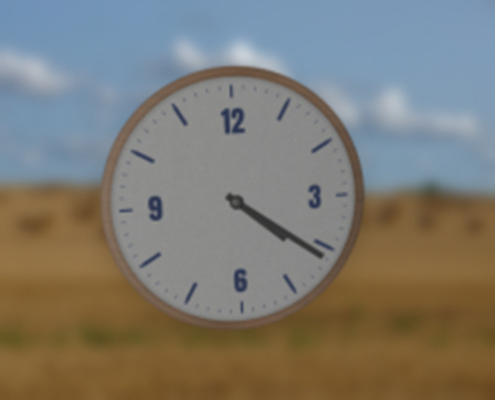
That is 4:21
